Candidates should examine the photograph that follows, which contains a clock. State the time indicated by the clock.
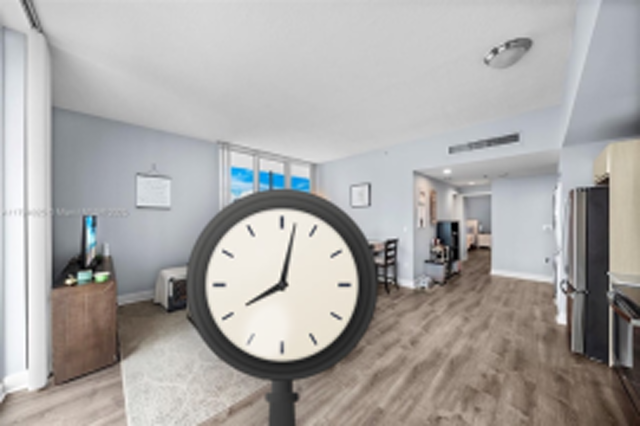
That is 8:02
